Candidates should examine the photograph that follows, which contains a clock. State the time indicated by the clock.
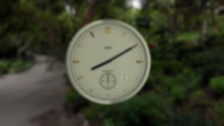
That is 8:10
